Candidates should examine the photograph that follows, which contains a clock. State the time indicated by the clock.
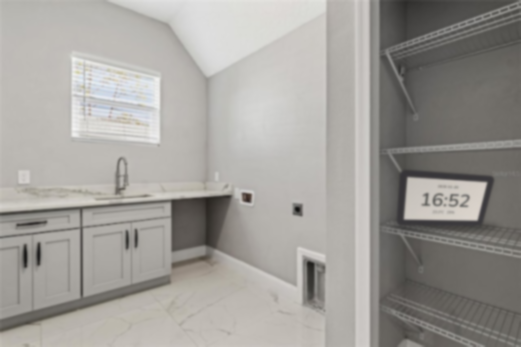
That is 16:52
